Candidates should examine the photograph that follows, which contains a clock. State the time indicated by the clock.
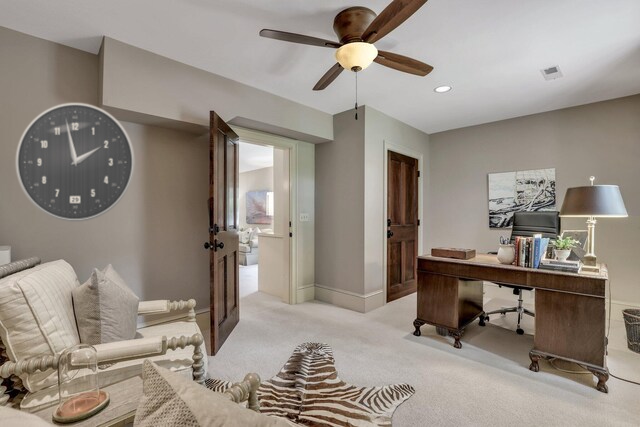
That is 1:58
